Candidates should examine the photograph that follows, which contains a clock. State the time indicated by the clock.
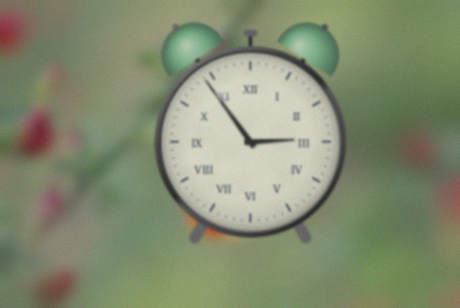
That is 2:54
